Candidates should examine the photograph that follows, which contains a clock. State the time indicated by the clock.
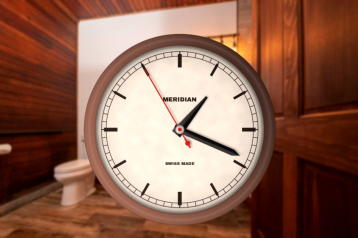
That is 1:18:55
